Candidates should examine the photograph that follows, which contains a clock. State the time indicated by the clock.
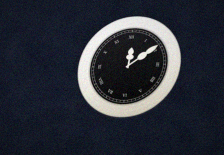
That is 12:09
